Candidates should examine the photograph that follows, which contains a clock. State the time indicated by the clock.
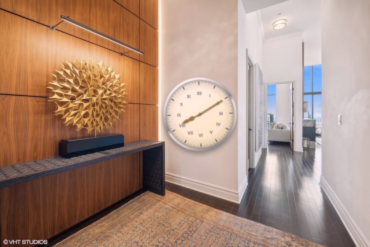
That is 8:10
